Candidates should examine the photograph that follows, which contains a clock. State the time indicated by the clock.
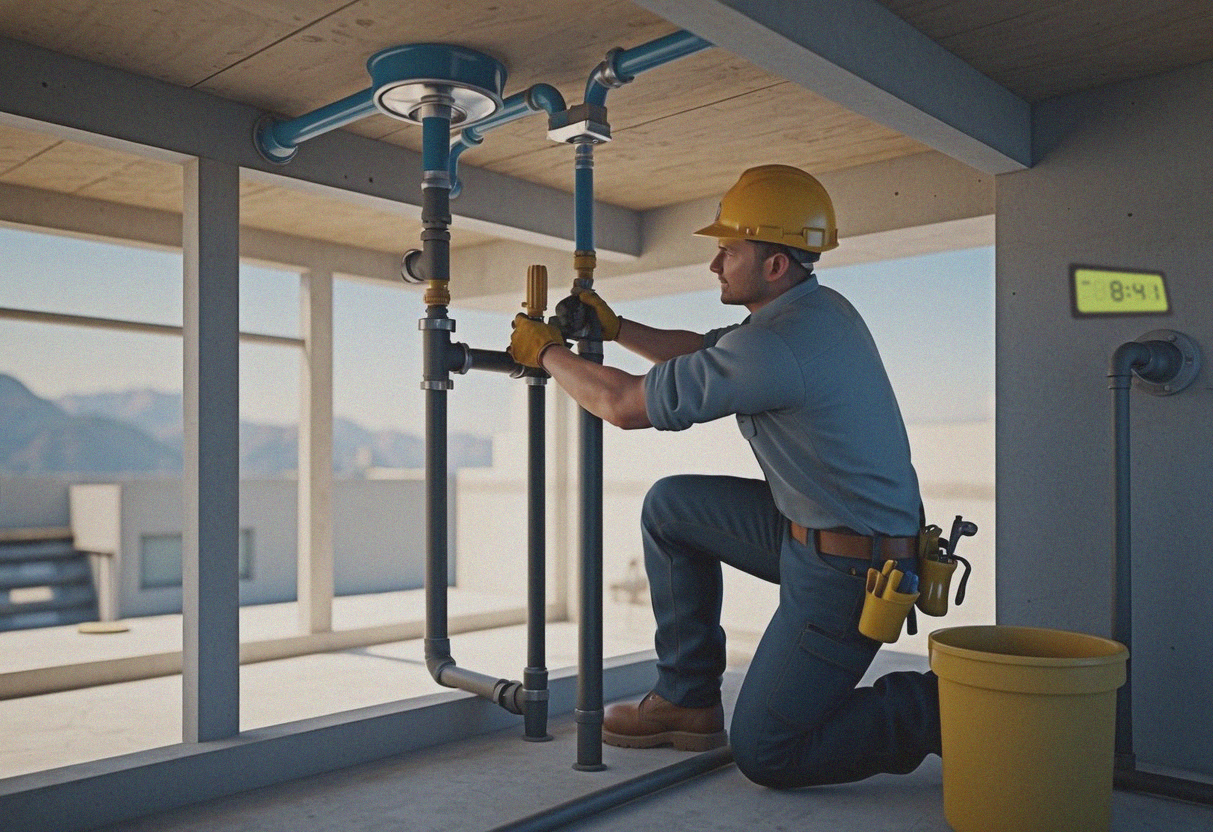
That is 8:41
